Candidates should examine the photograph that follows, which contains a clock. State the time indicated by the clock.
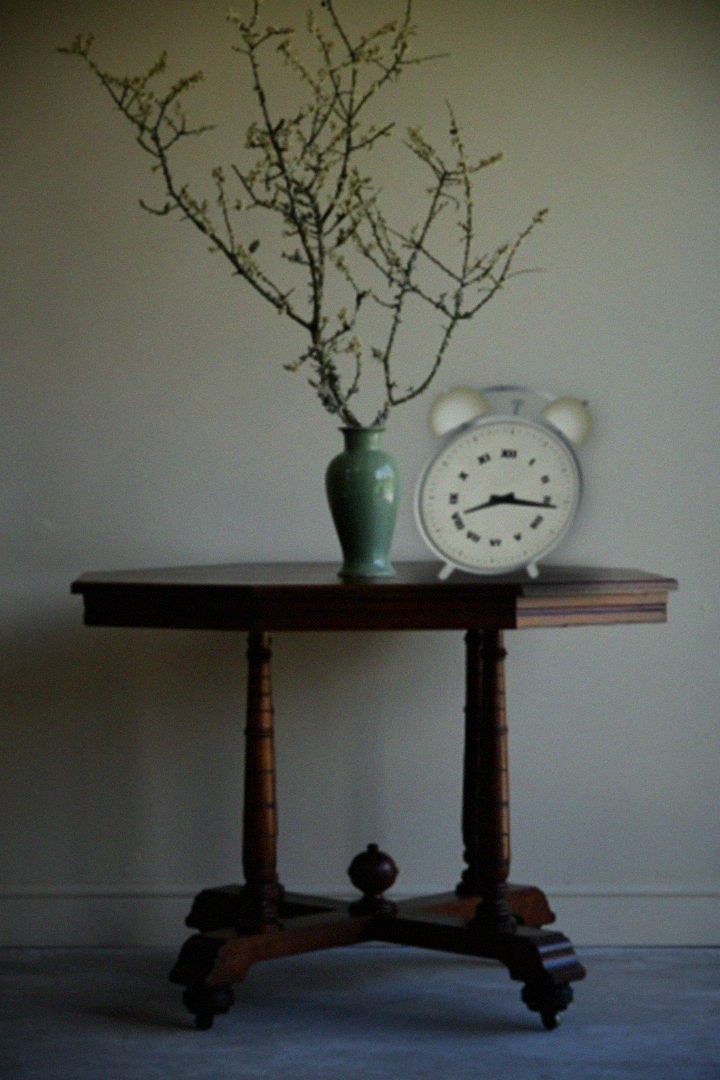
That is 8:16
